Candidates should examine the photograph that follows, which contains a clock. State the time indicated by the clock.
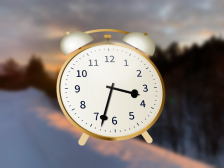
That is 3:33
